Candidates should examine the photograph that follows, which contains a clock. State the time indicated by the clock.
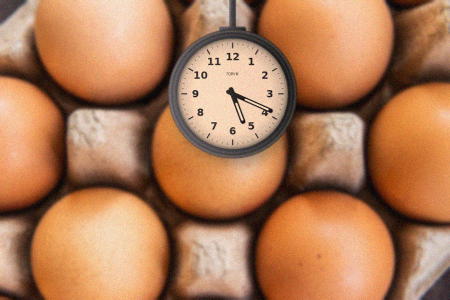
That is 5:19
